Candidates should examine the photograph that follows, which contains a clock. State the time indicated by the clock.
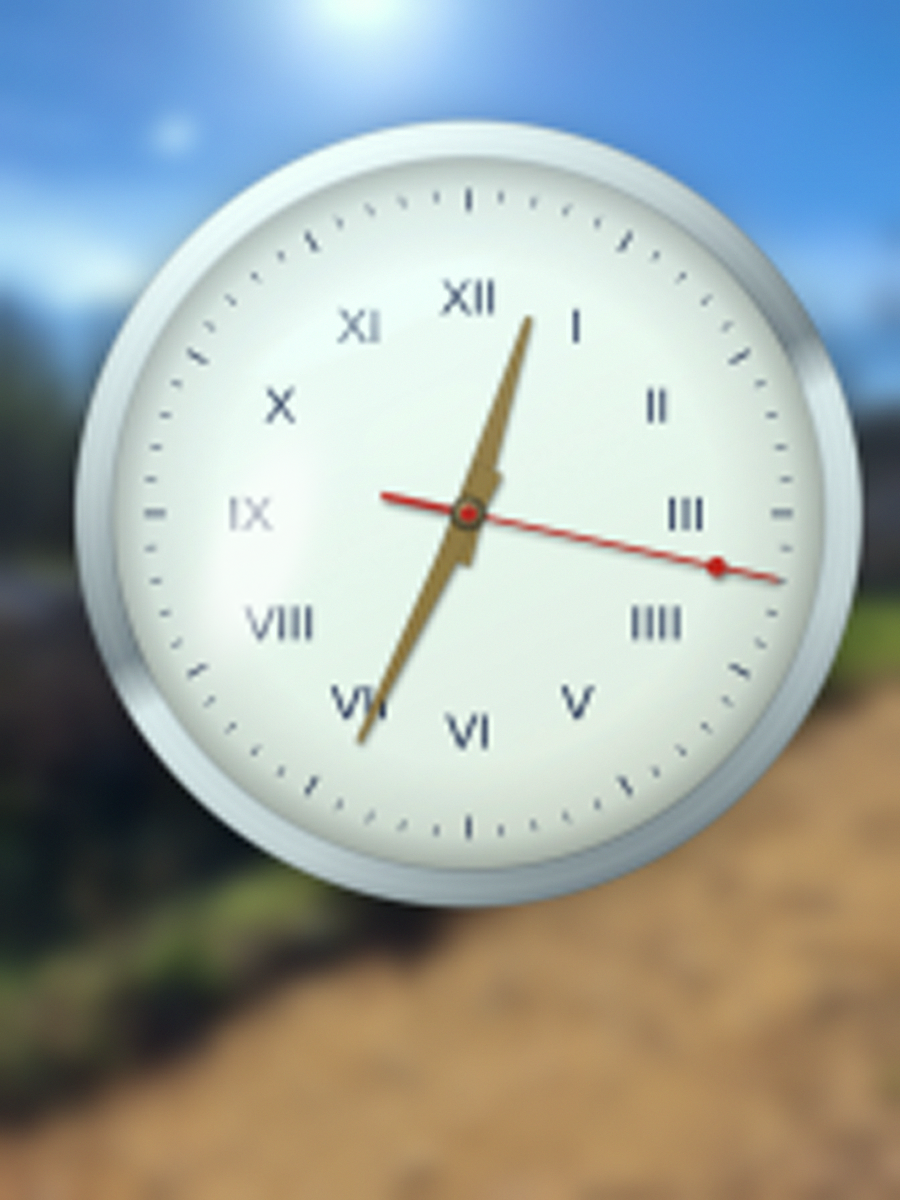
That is 12:34:17
